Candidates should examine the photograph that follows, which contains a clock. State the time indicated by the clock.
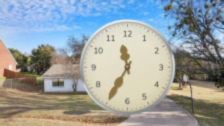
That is 11:35
